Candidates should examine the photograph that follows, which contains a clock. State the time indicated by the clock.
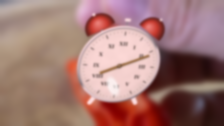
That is 8:11
